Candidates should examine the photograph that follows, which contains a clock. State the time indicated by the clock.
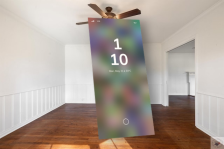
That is 1:10
